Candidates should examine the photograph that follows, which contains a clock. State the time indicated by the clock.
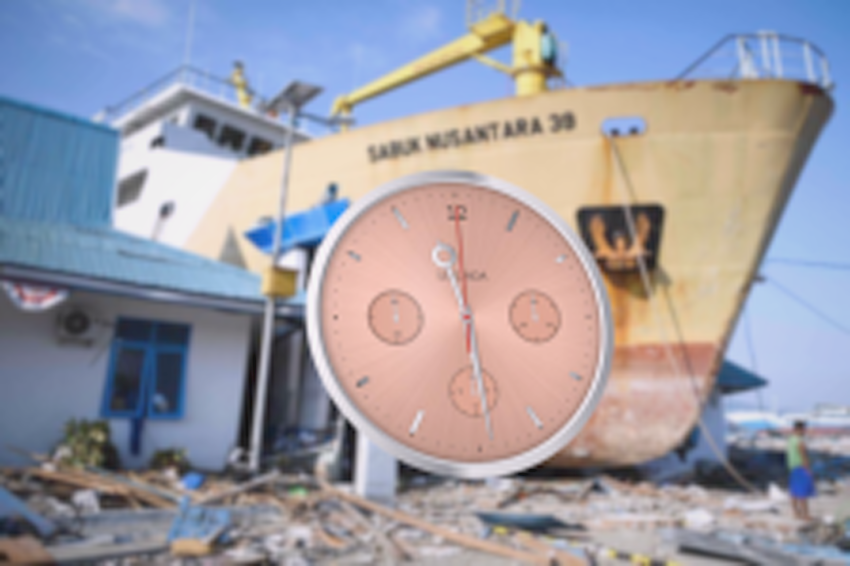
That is 11:29
